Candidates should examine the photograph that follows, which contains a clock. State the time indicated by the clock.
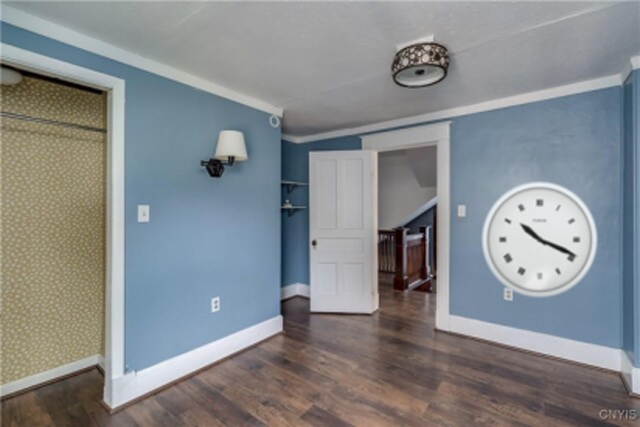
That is 10:19
